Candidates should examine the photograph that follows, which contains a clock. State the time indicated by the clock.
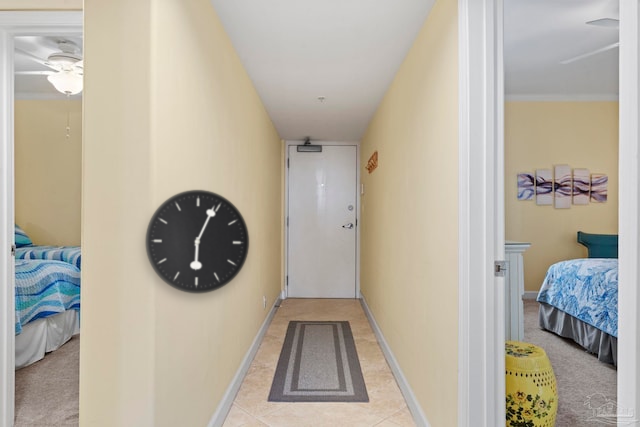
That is 6:04
